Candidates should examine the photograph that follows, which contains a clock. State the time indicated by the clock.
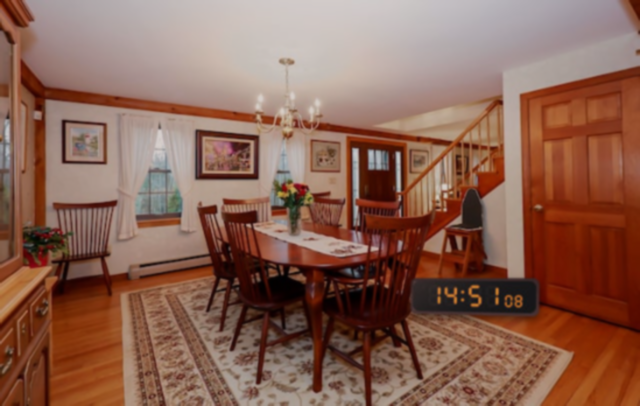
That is 14:51:08
